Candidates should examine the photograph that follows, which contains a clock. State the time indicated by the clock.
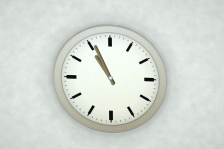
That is 10:56
